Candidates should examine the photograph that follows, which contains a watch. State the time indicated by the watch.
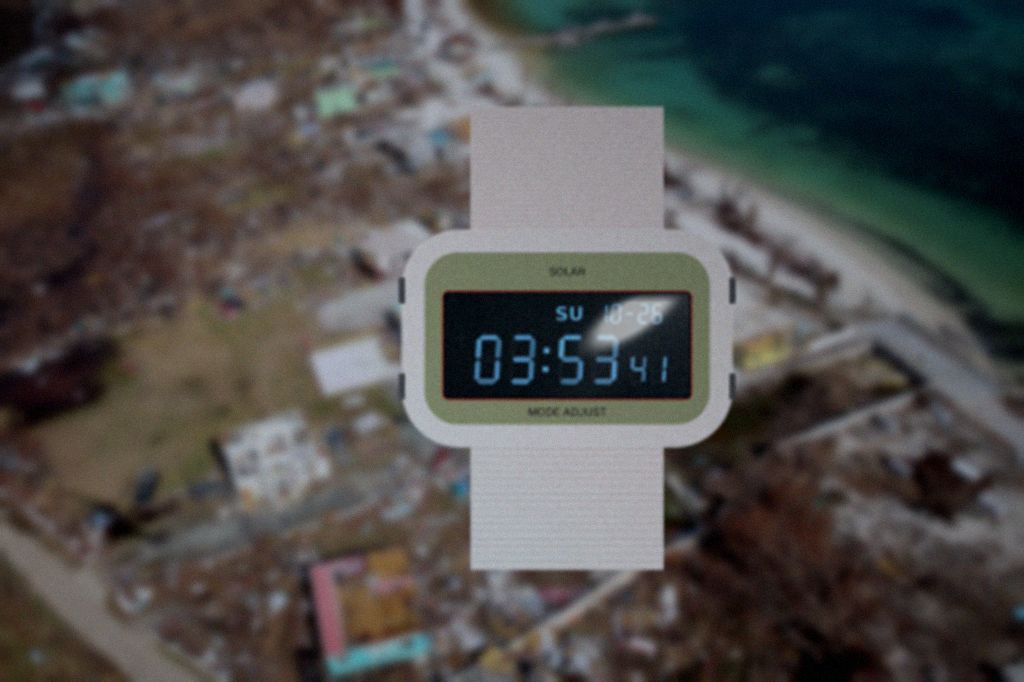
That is 3:53:41
